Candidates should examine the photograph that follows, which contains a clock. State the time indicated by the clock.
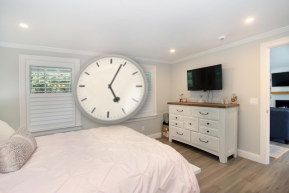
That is 5:04
